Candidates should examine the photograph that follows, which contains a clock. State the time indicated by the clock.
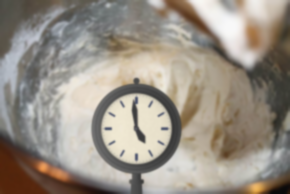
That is 4:59
